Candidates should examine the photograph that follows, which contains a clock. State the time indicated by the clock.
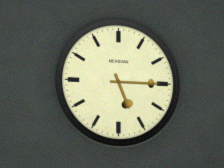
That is 5:15
